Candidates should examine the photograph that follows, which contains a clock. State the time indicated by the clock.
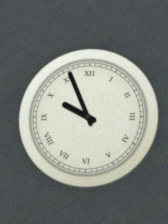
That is 9:56
